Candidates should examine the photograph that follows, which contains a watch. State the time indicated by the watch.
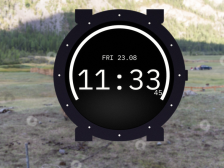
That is 11:33:45
